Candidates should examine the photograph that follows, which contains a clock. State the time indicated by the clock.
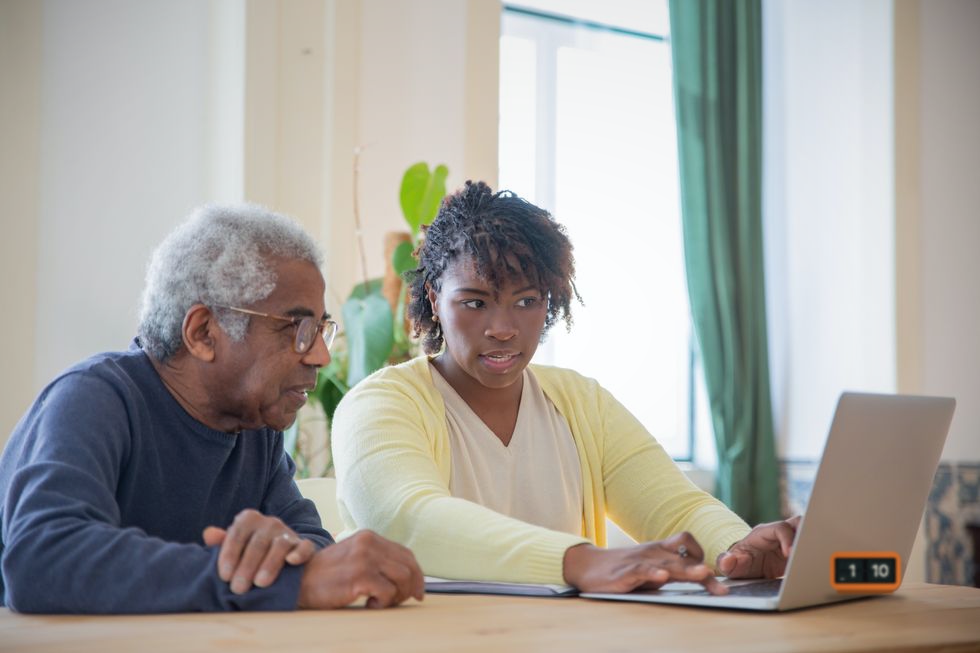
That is 1:10
